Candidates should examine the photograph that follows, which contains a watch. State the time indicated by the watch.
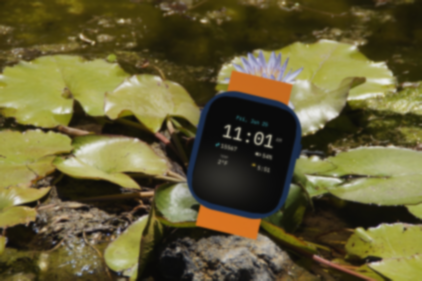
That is 11:01
